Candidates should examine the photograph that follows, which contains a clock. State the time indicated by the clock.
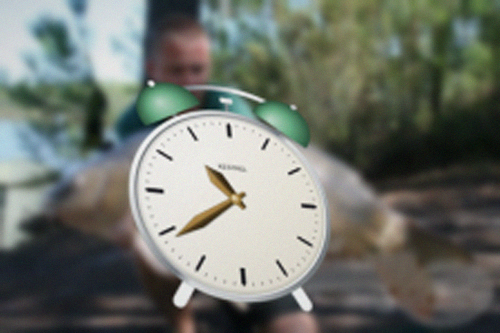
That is 10:39
